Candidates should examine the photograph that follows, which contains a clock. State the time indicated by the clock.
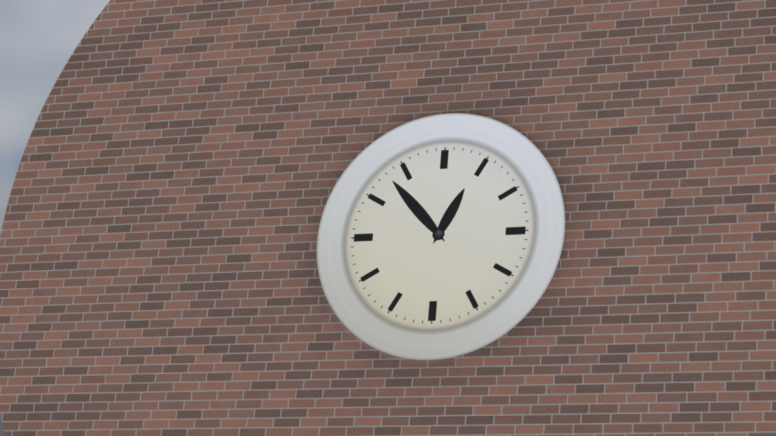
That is 12:53
